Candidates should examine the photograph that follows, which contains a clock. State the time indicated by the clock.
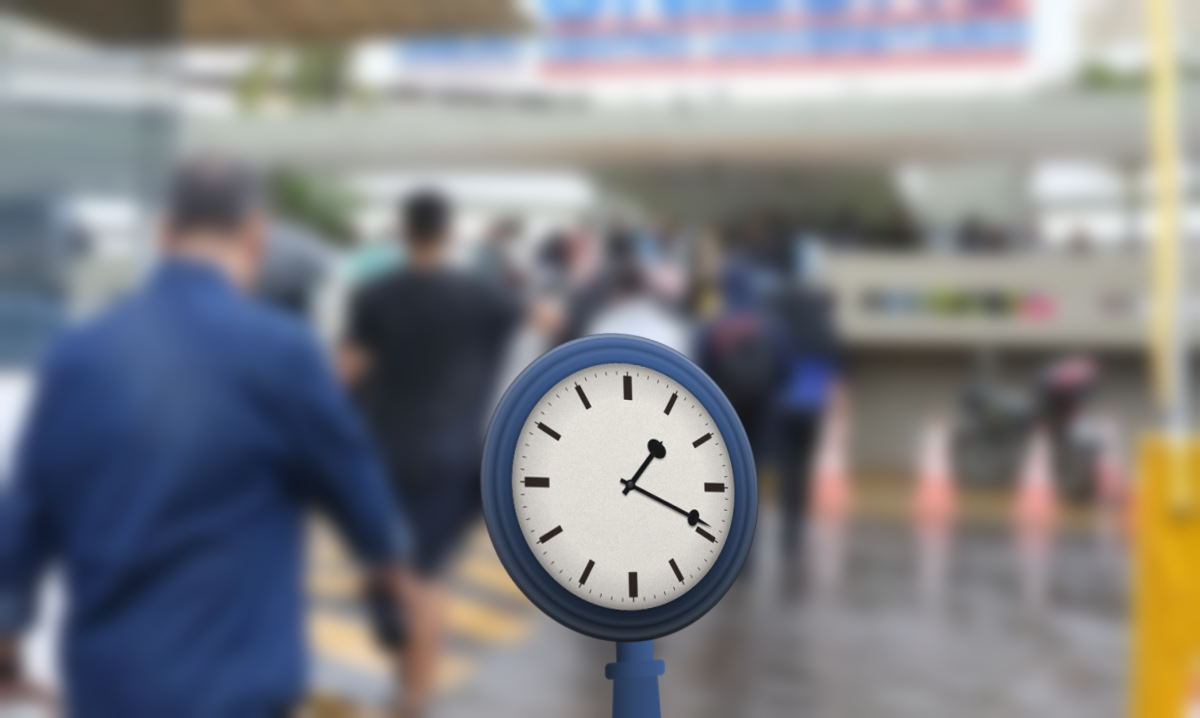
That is 1:19
